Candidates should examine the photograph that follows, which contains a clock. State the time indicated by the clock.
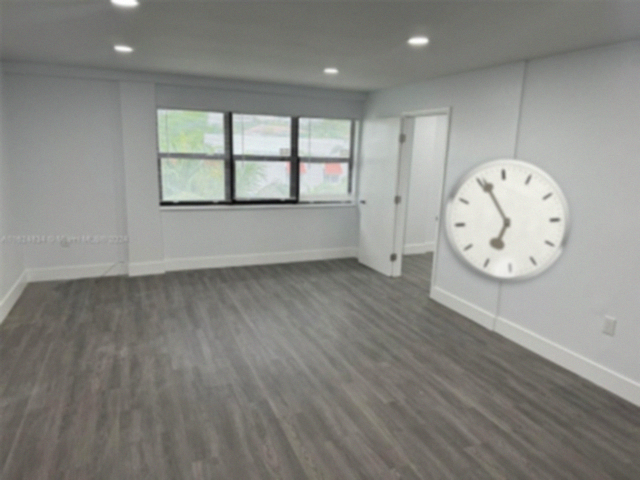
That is 6:56
